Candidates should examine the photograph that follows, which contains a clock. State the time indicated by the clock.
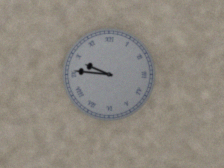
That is 9:46
